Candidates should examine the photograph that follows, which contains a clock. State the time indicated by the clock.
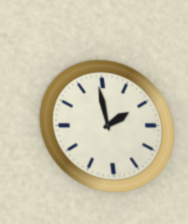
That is 1:59
